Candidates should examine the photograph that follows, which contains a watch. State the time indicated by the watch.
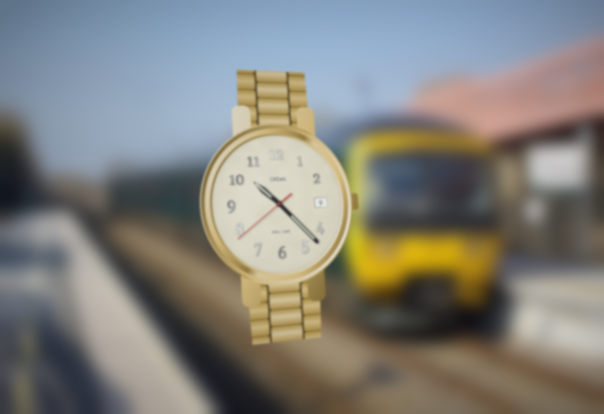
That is 10:22:39
